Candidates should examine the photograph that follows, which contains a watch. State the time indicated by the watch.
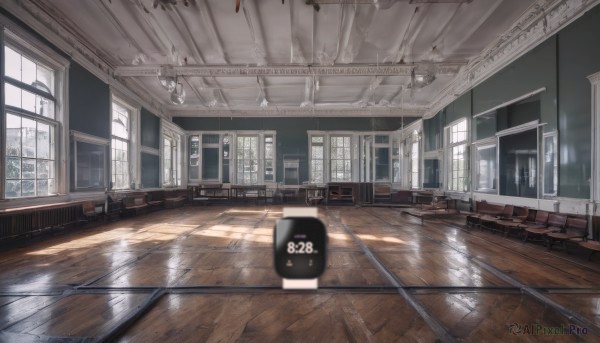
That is 8:28
